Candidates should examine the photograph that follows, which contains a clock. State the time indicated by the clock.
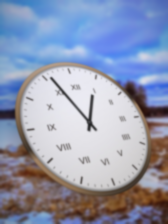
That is 12:56
